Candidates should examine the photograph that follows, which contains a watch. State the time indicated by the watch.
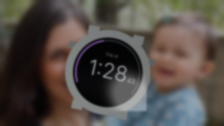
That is 1:28
